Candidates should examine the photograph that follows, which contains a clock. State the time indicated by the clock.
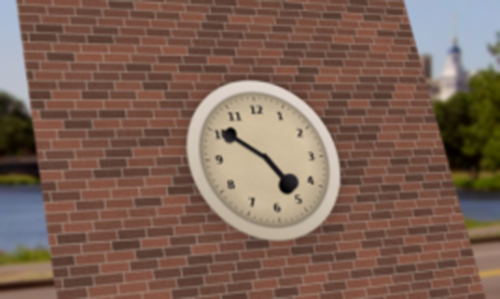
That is 4:51
